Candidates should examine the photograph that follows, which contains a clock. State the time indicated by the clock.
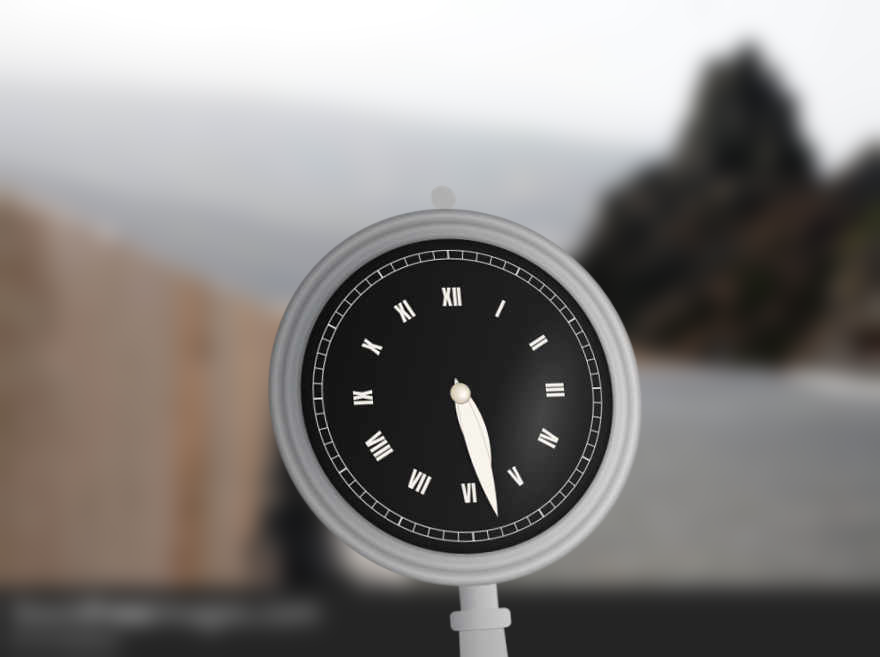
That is 5:28
